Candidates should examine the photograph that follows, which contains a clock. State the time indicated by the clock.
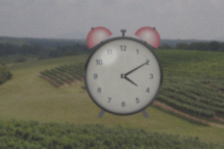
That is 4:10
